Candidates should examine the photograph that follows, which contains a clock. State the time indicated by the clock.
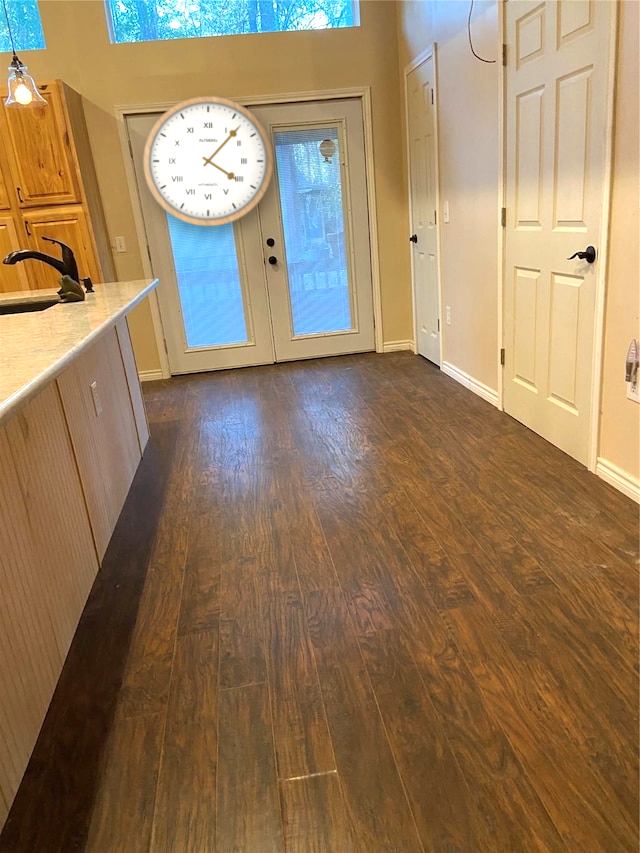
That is 4:07
